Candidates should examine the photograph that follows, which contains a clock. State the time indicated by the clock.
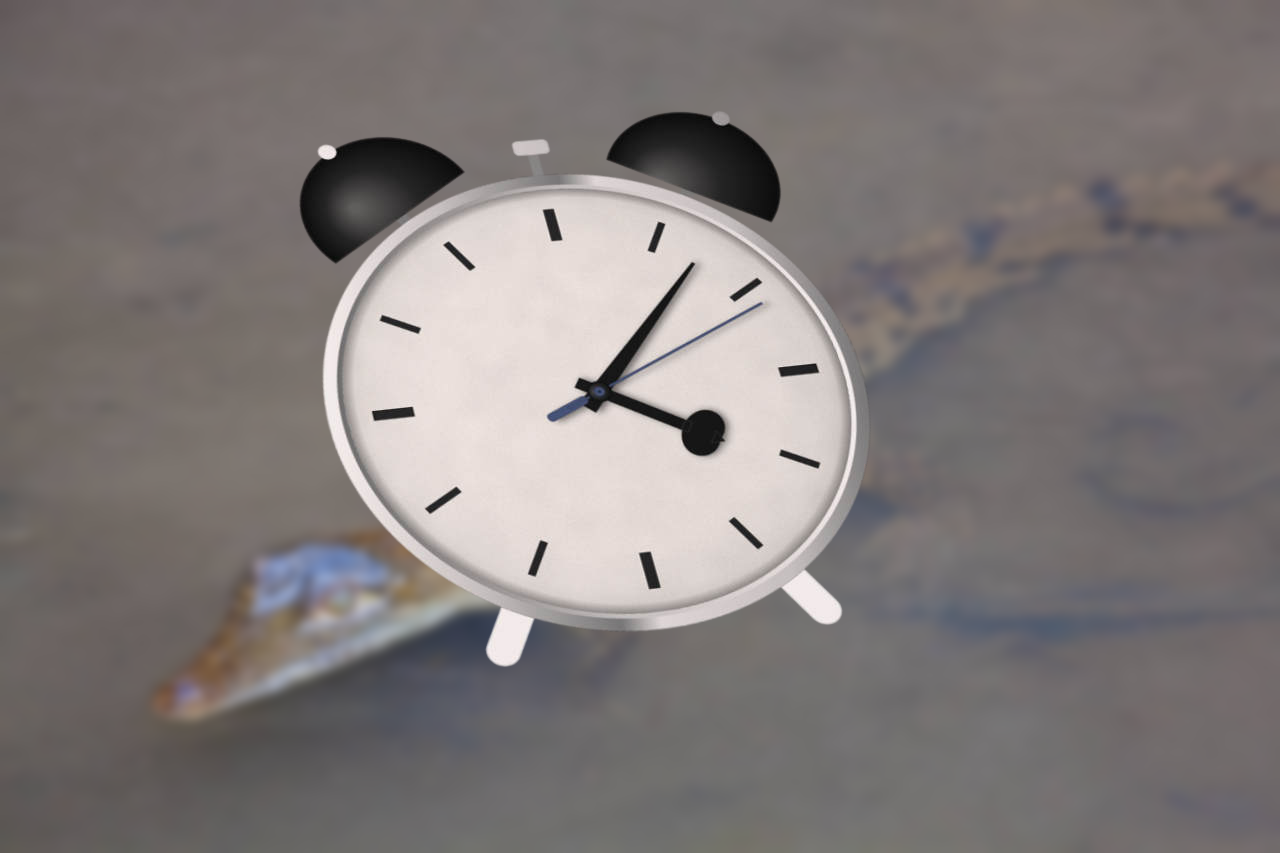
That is 4:07:11
